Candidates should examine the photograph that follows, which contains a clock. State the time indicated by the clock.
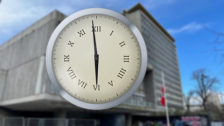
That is 5:59
